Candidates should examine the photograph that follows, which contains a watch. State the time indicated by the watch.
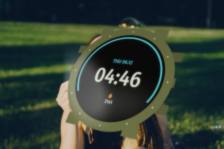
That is 4:46
